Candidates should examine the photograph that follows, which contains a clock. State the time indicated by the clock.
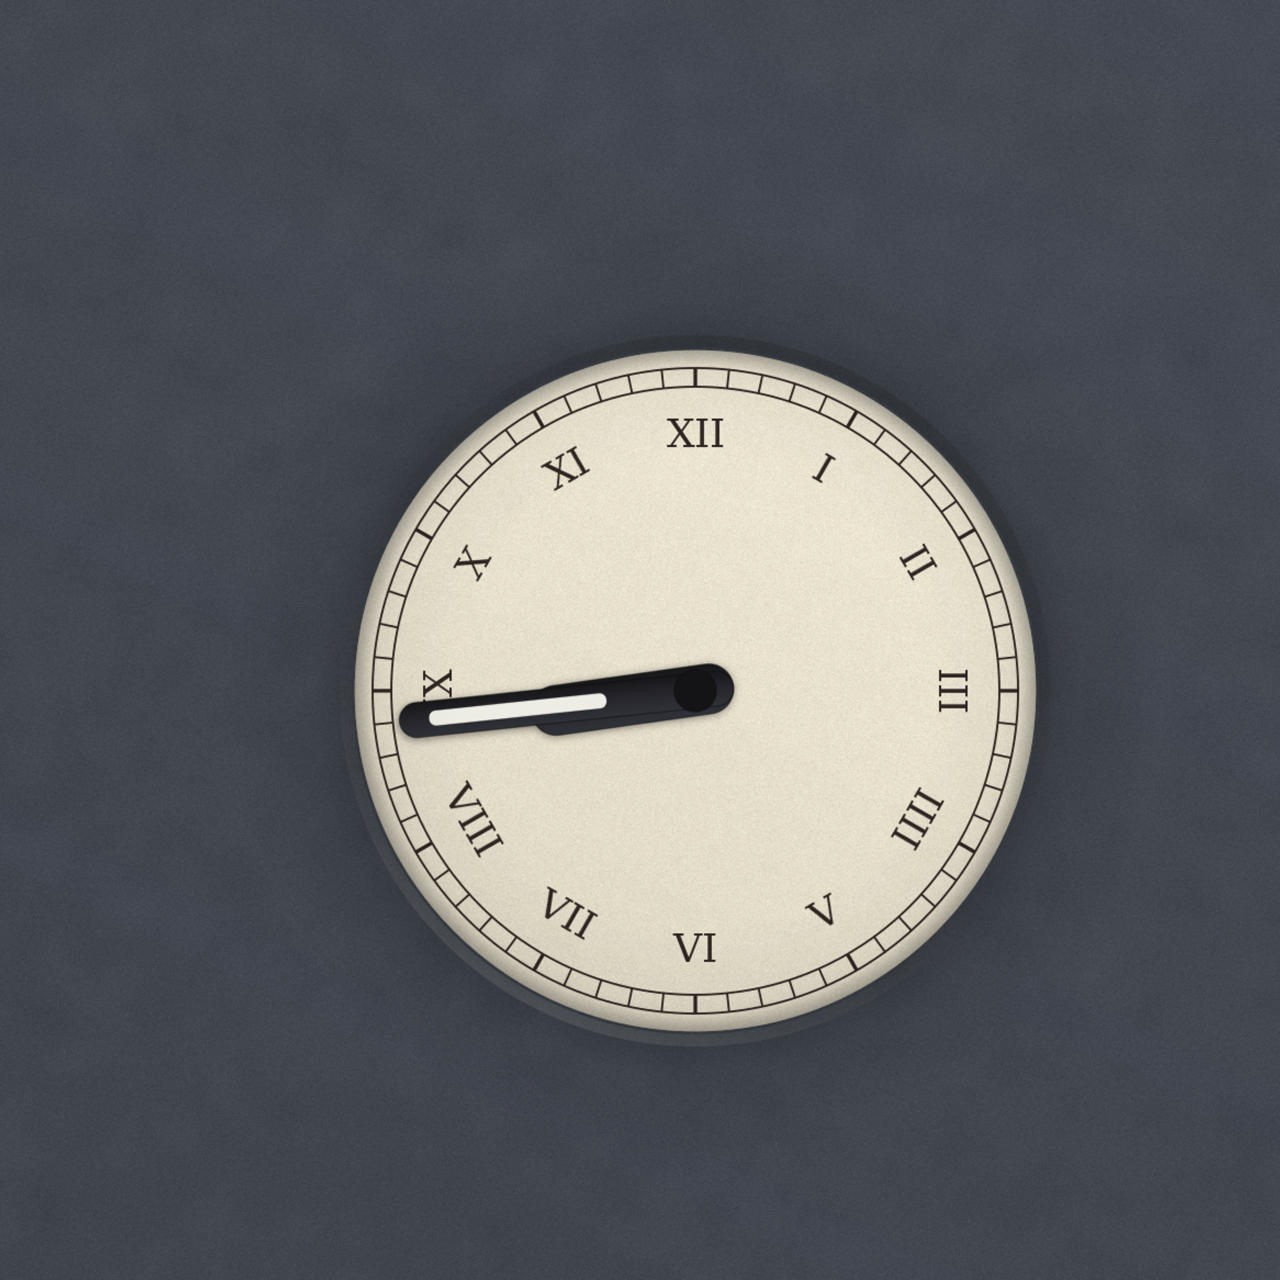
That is 8:44
